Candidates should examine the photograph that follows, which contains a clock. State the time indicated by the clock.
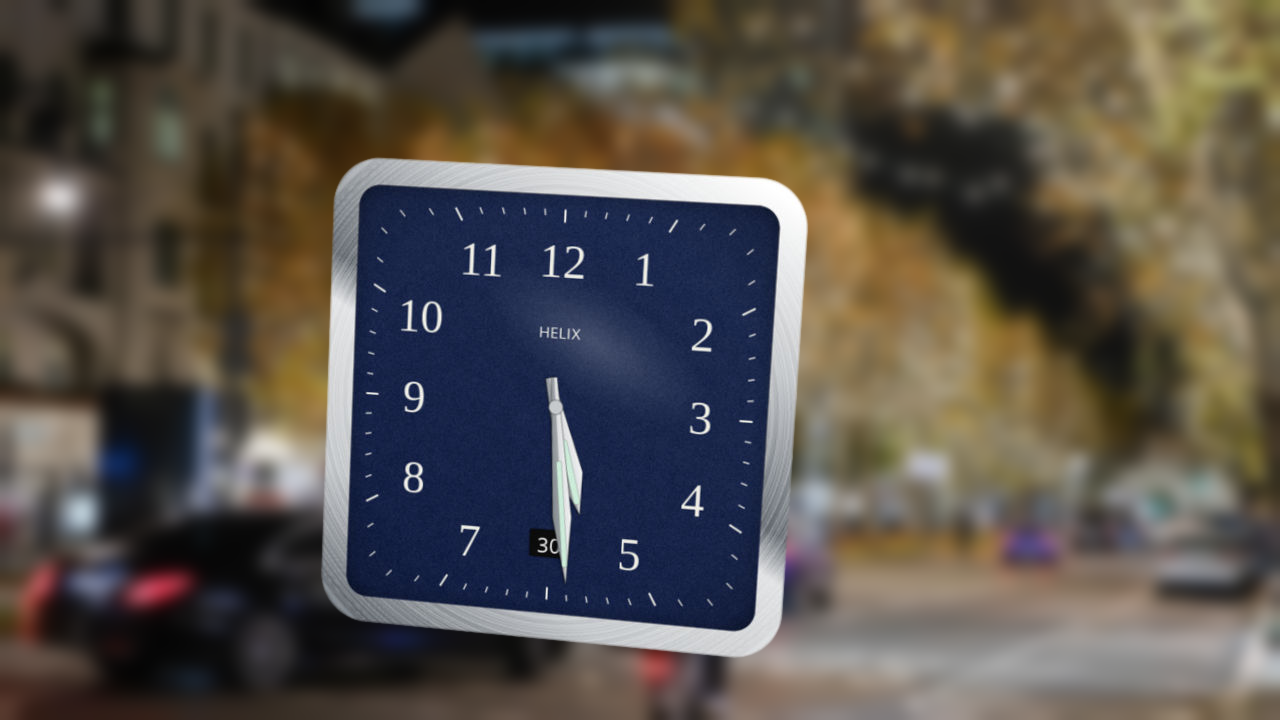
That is 5:29
